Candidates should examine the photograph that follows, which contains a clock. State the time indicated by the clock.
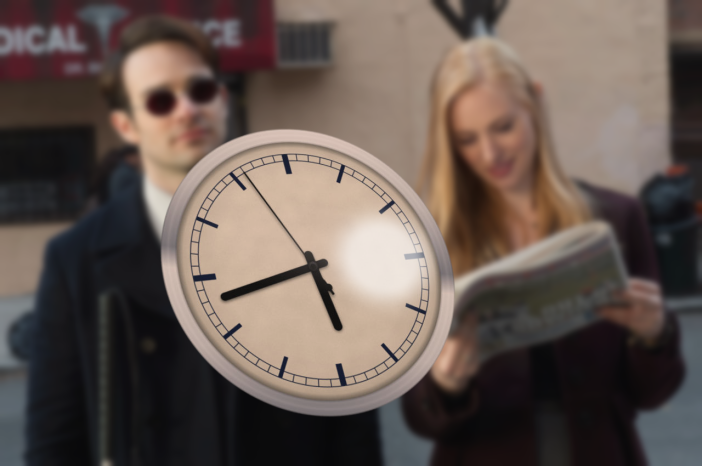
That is 5:42:56
